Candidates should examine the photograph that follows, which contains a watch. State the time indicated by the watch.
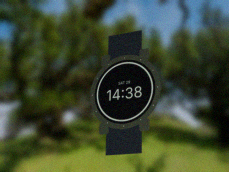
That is 14:38
